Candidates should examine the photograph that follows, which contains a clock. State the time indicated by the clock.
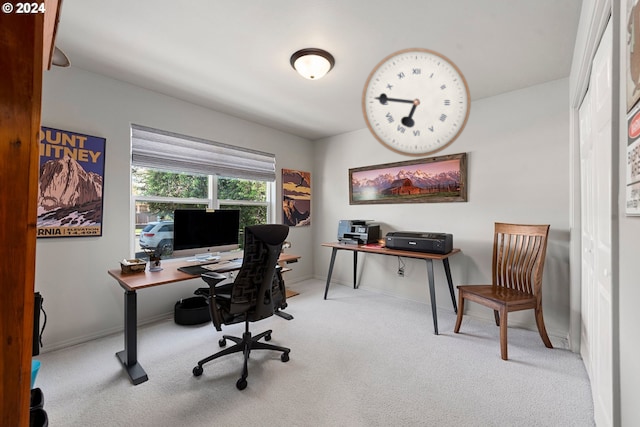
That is 6:46
